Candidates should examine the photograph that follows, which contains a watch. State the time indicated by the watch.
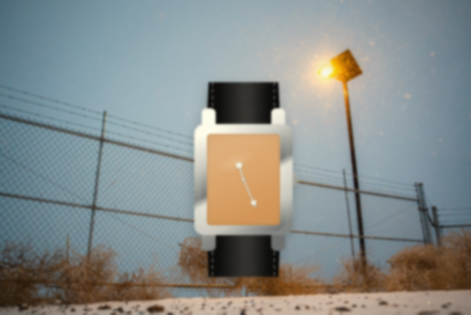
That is 11:26
